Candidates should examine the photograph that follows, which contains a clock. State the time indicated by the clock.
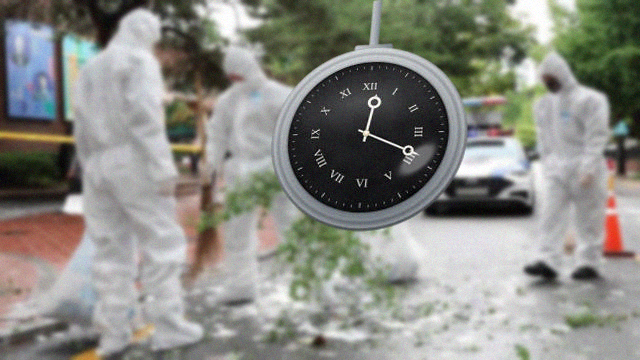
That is 12:19
